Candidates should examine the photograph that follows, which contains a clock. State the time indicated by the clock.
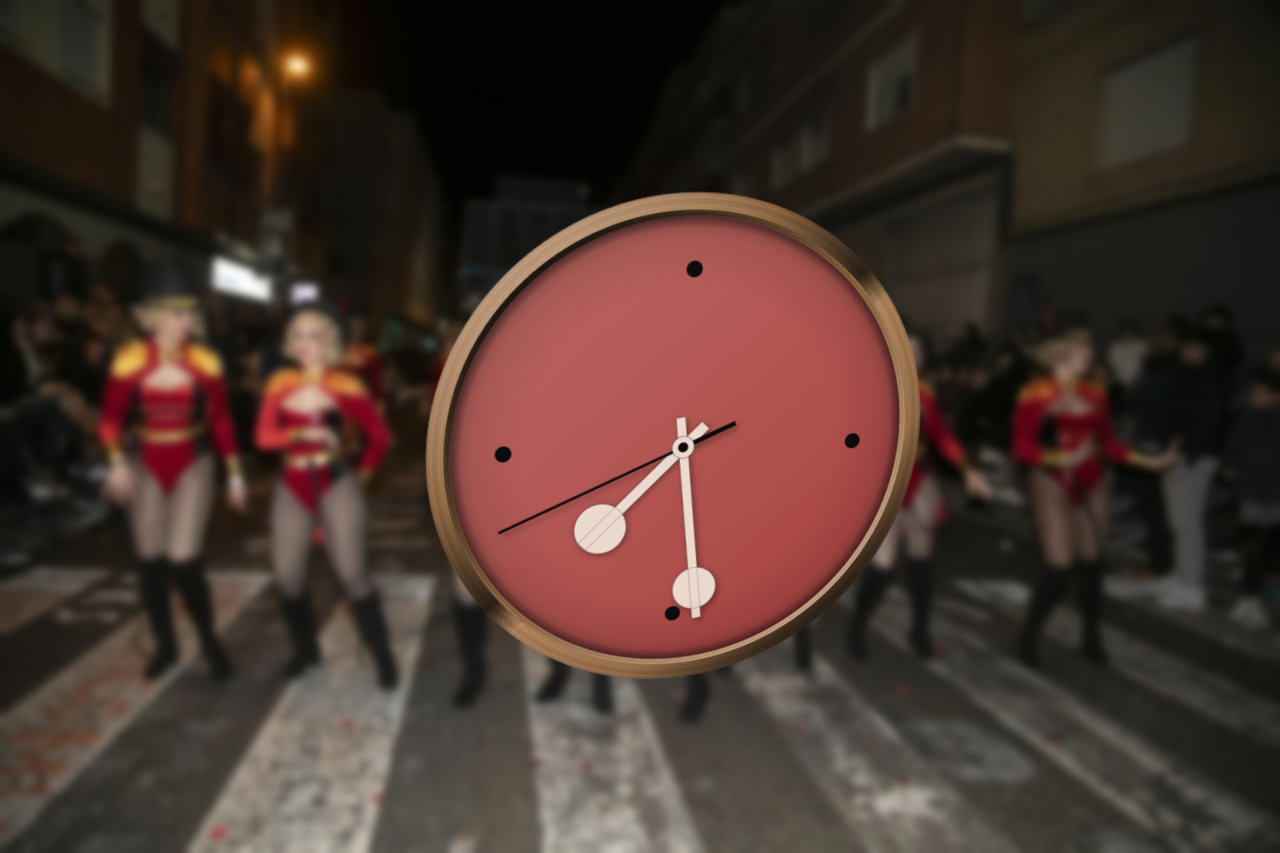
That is 7:28:41
